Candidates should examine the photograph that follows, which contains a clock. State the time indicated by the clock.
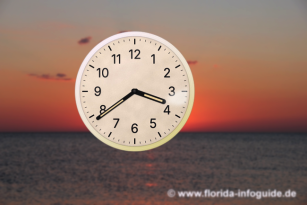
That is 3:39
